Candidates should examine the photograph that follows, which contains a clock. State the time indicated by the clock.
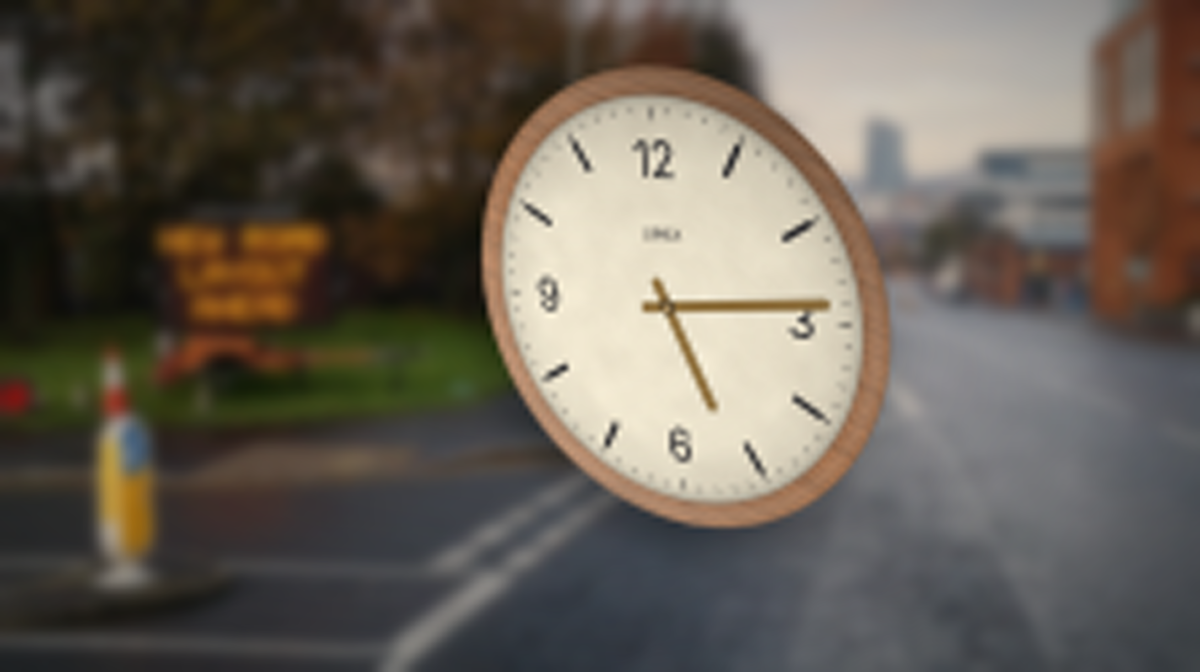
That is 5:14
